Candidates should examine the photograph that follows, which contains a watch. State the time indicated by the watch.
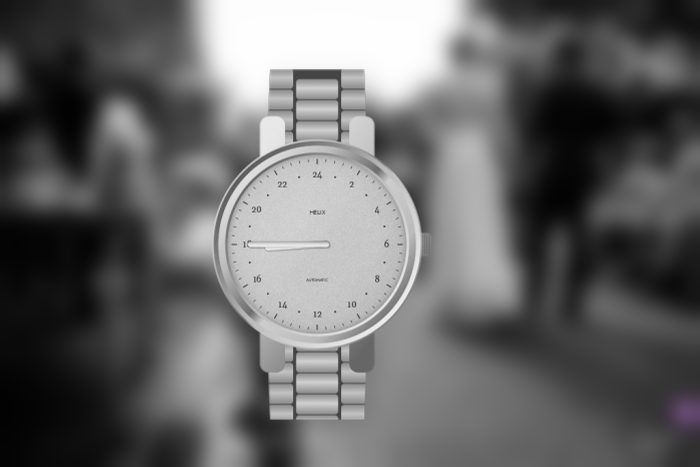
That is 17:45
